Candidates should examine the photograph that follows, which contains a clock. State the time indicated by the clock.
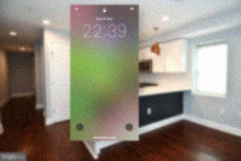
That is 22:39
